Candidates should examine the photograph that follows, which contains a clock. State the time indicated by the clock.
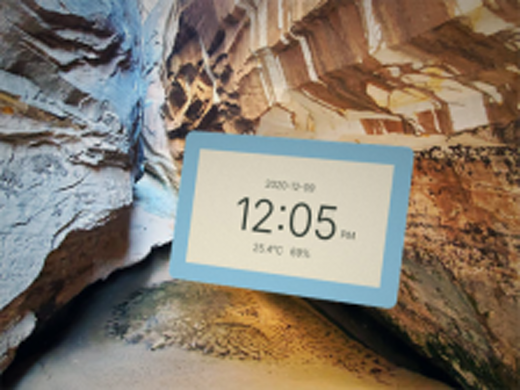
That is 12:05
